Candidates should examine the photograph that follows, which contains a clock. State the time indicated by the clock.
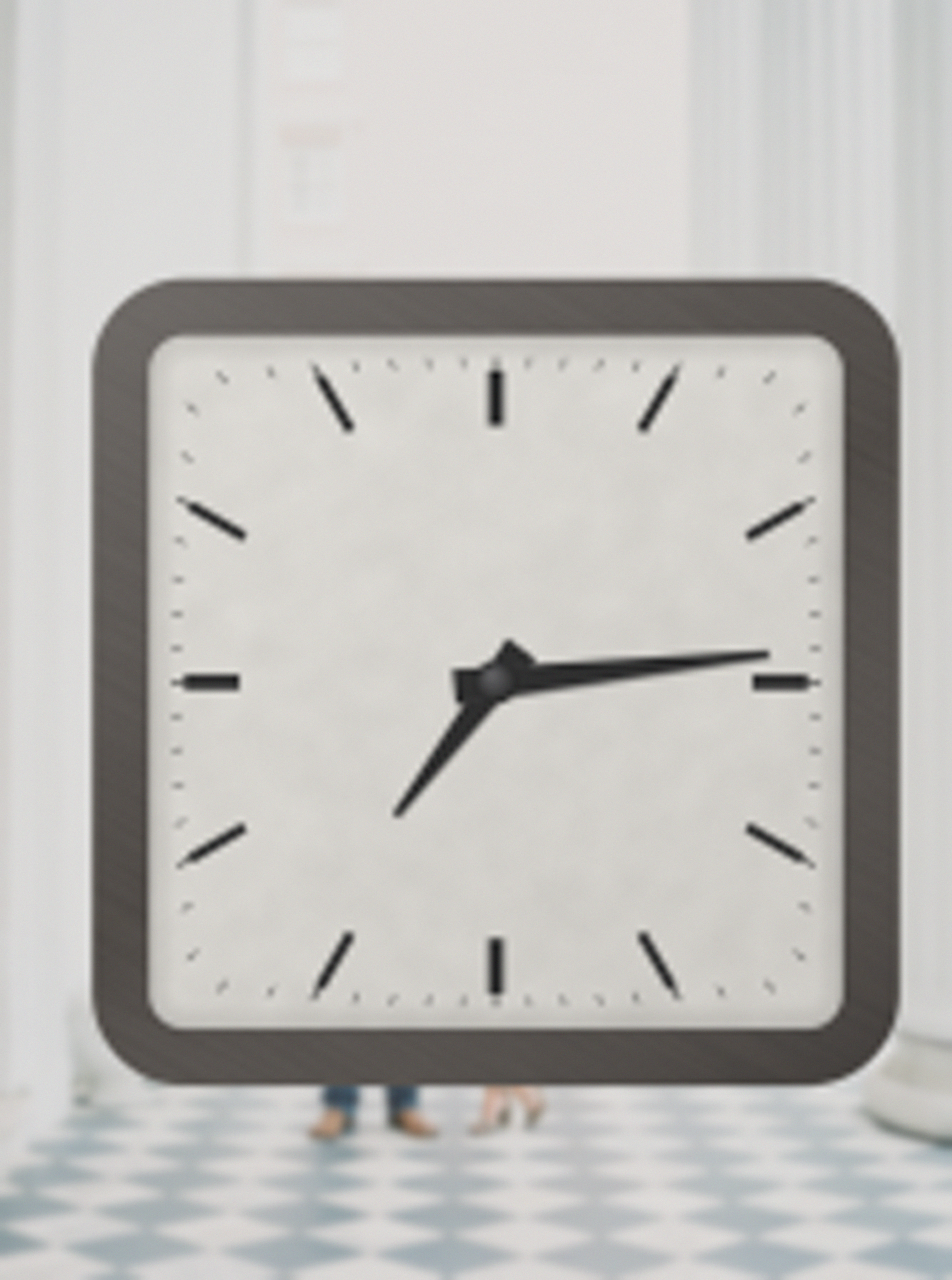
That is 7:14
